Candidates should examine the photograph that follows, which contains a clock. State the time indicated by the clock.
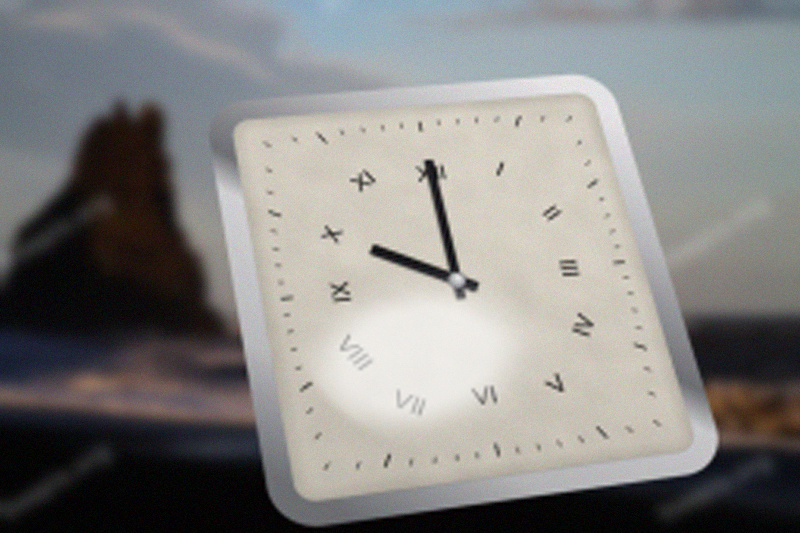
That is 10:00
